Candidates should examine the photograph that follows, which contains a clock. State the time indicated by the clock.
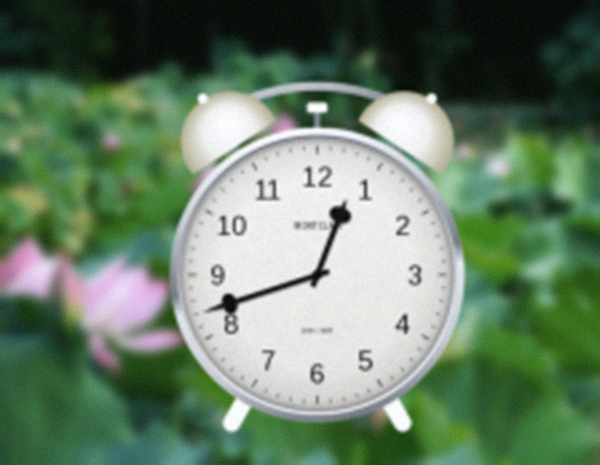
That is 12:42
